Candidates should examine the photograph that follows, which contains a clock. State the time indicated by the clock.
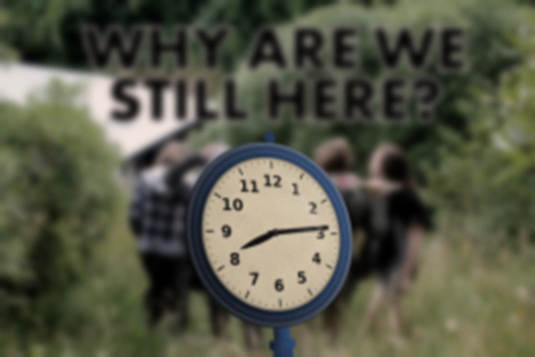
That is 8:14
